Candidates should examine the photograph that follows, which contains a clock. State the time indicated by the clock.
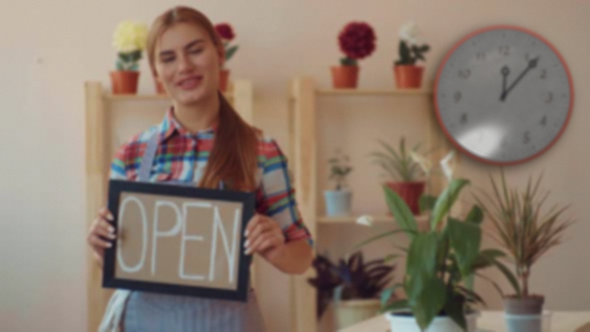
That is 12:07
